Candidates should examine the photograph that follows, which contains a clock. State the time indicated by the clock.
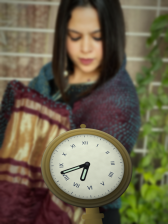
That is 6:42
